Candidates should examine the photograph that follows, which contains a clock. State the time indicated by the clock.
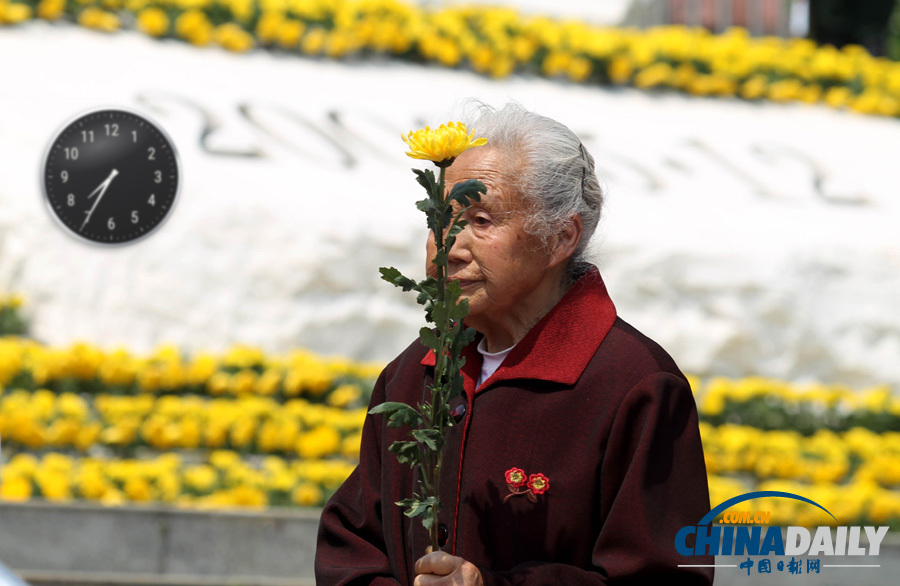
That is 7:35
